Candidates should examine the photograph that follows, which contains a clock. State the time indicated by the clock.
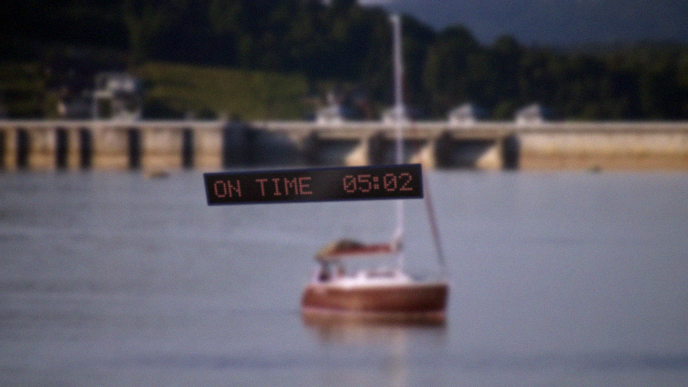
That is 5:02
